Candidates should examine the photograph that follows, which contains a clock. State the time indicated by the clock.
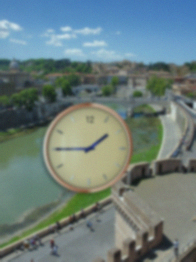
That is 1:45
